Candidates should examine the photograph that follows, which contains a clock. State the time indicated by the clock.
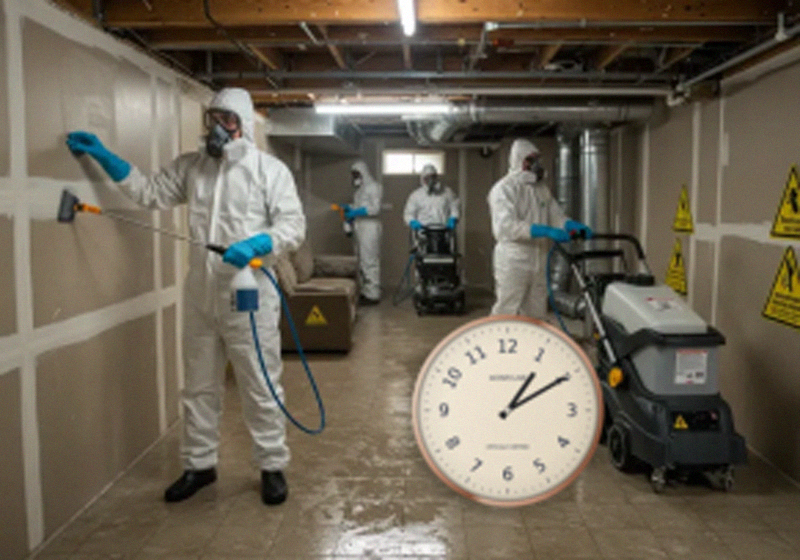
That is 1:10
